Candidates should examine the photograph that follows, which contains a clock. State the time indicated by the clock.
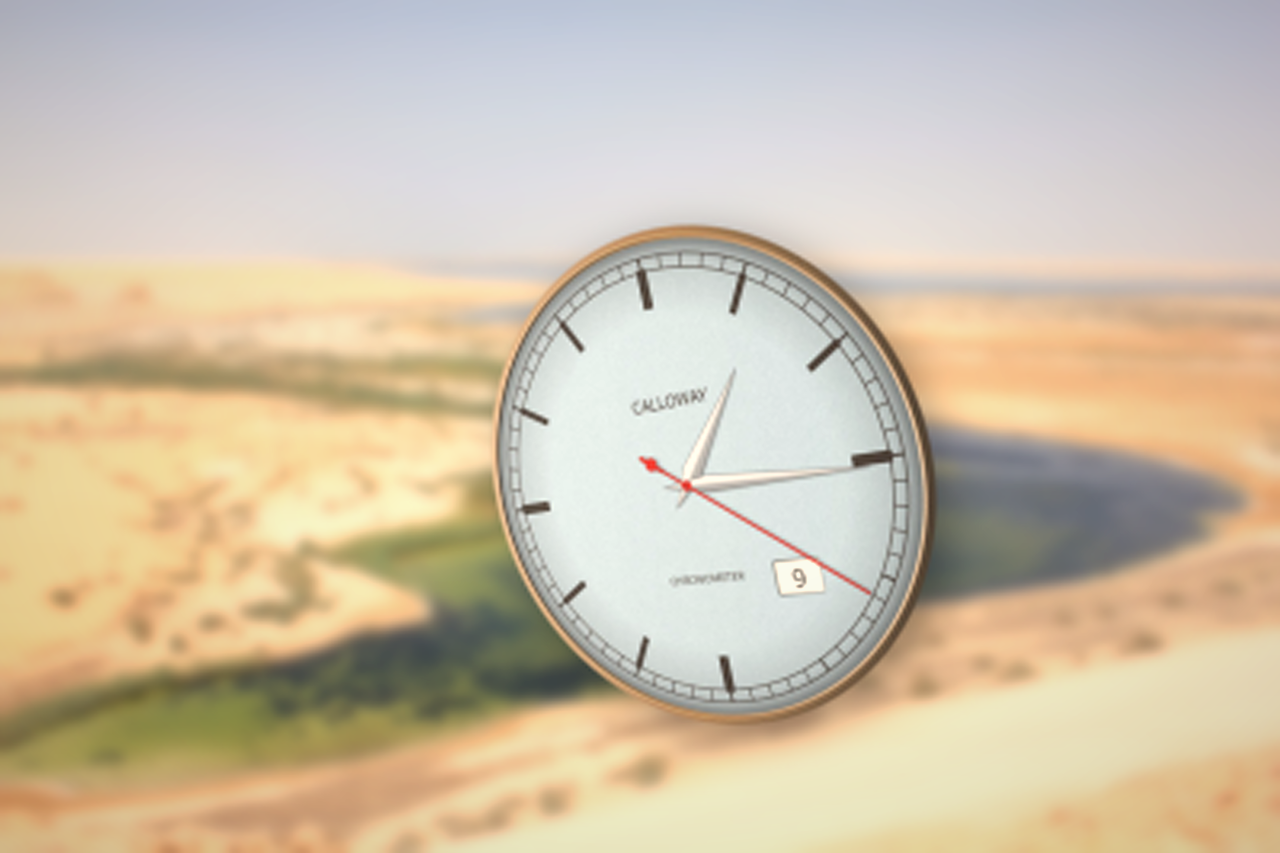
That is 1:15:21
